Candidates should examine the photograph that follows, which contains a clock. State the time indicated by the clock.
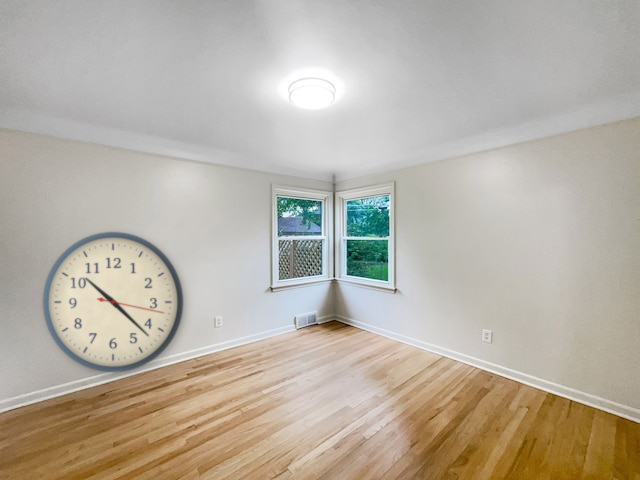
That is 10:22:17
